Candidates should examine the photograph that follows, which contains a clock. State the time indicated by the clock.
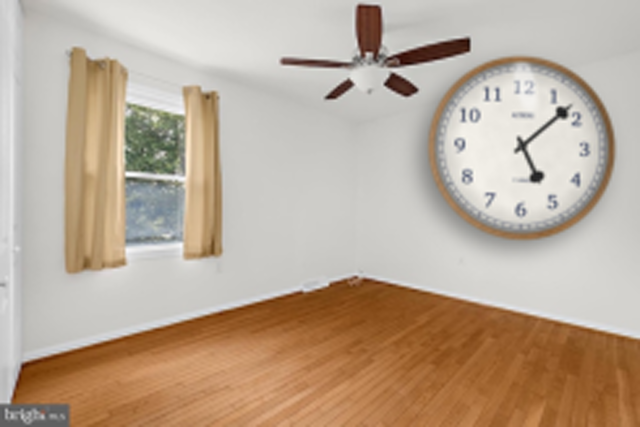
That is 5:08
